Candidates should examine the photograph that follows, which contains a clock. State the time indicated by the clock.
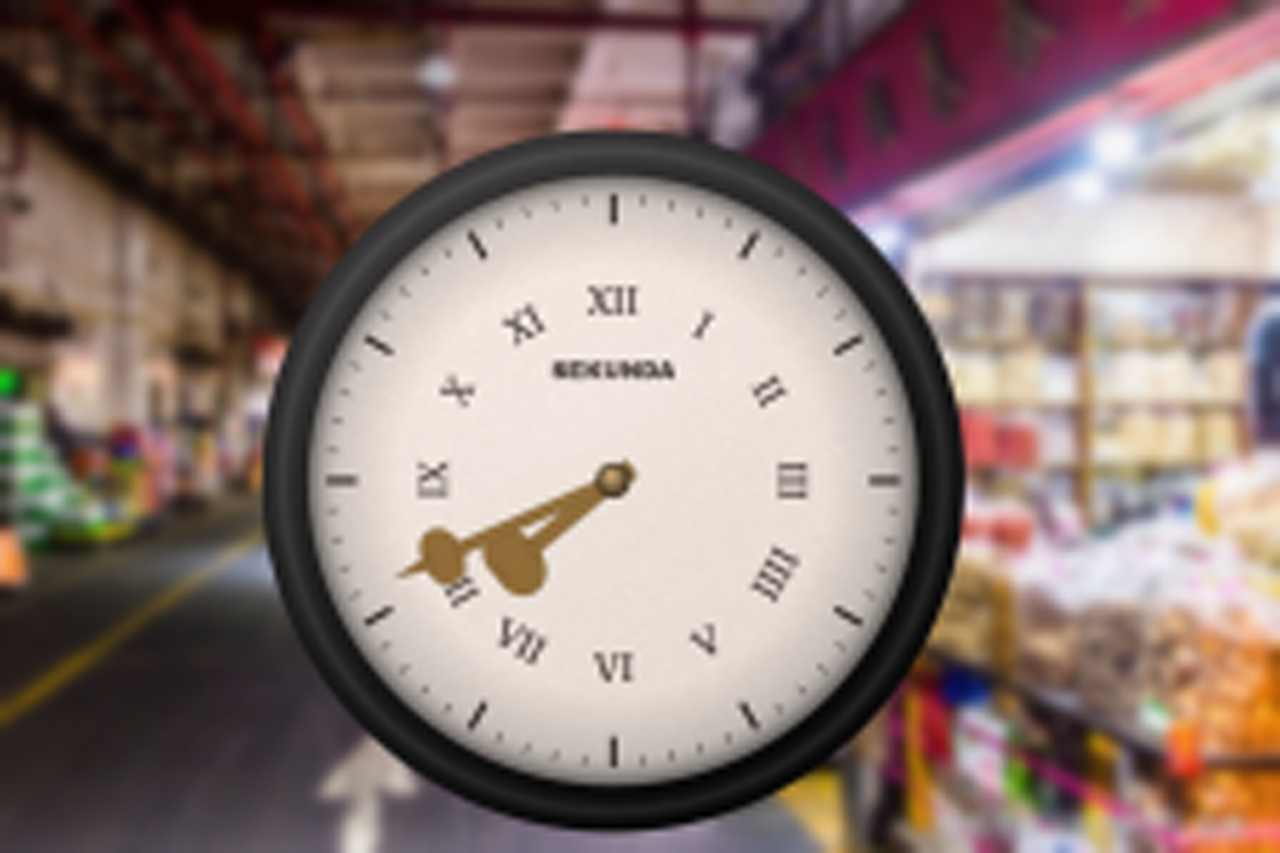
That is 7:41
